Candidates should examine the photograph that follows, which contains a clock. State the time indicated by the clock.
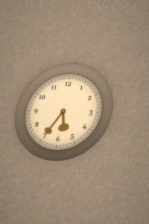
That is 5:35
